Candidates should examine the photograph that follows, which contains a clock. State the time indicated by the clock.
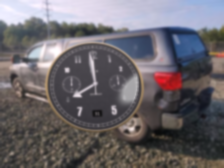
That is 7:59
